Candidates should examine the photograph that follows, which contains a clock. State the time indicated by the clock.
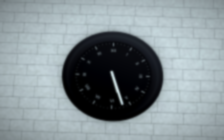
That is 5:27
